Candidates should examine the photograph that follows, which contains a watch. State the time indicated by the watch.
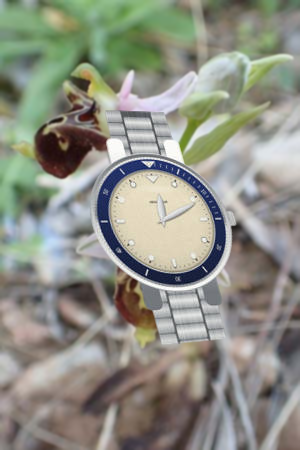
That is 12:11
